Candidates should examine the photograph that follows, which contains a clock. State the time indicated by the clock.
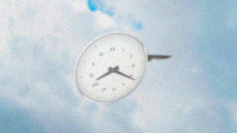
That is 8:21
